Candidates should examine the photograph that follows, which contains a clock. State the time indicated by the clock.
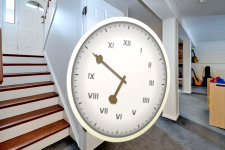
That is 6:50
